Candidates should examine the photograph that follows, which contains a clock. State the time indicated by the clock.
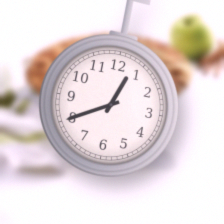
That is 12:40
